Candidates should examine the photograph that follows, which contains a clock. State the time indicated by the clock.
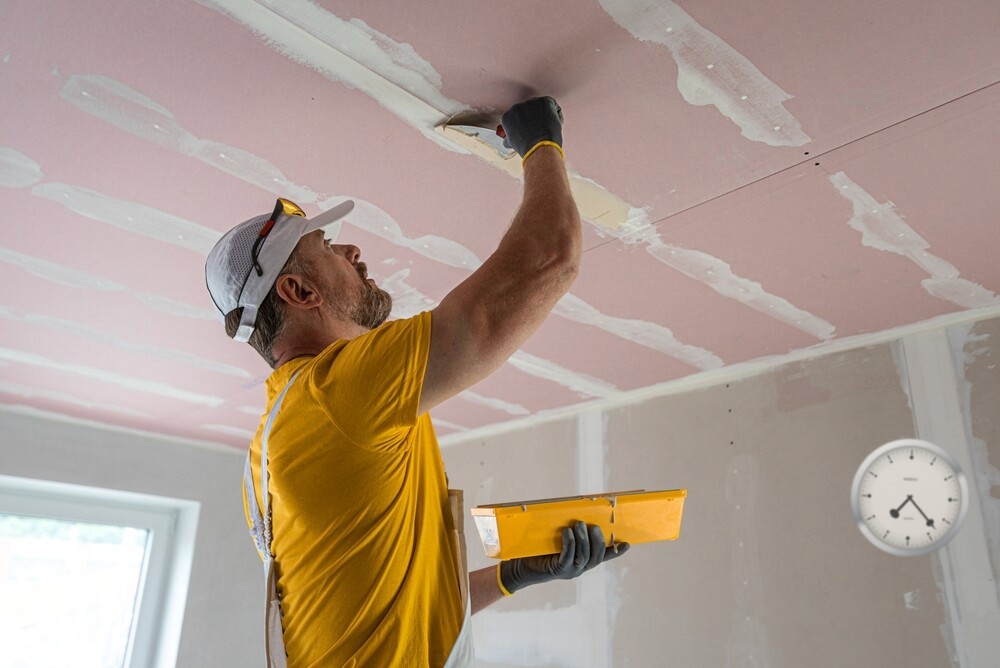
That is 7:23
